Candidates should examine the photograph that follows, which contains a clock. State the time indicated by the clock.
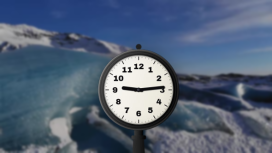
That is 9:14
